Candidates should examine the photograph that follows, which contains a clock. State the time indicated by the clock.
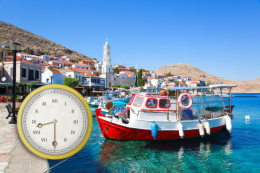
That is 8:30
